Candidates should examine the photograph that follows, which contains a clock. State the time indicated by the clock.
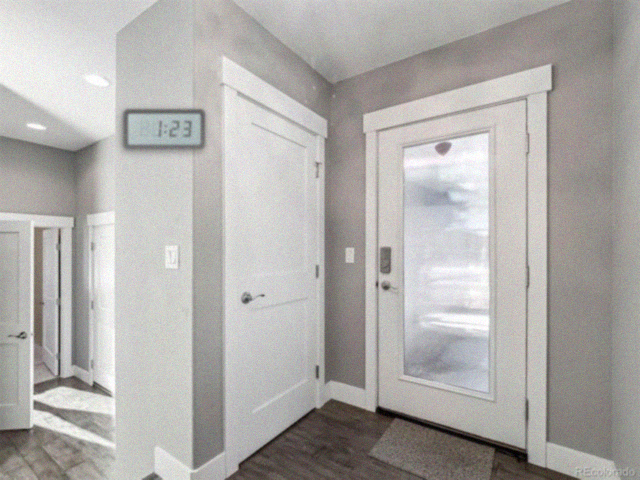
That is 1:23
